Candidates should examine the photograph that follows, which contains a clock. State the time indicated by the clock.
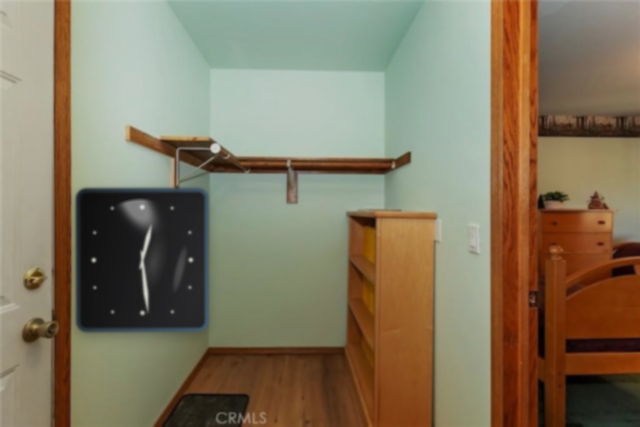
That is 12:29
